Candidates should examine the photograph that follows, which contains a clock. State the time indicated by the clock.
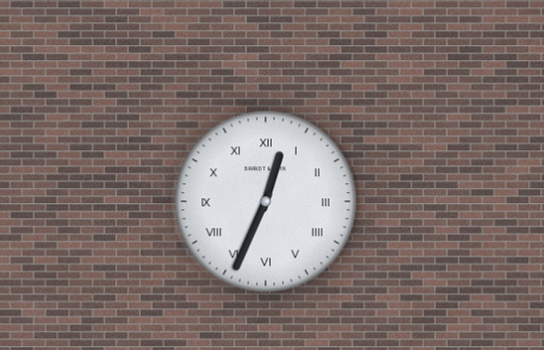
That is 12:34
